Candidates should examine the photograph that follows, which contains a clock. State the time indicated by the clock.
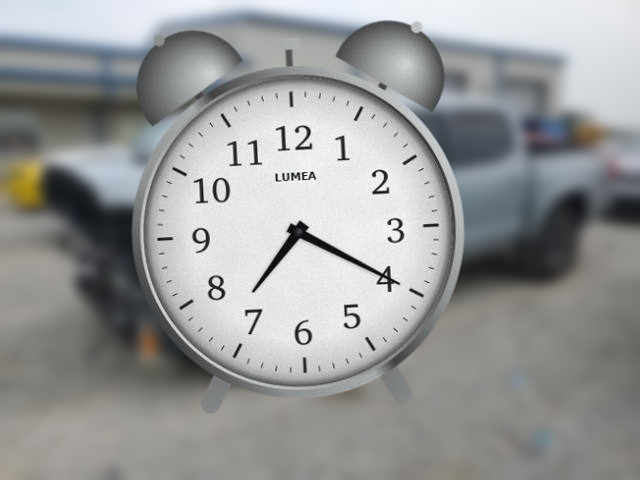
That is 7:20
